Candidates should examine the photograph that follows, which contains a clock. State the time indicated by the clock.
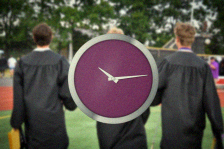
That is 10:14
